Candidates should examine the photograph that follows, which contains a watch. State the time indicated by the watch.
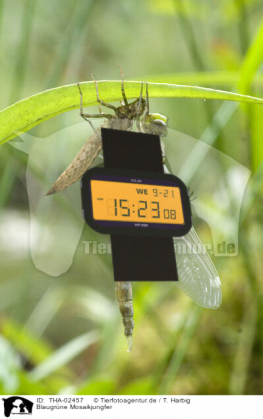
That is 15:23:08
